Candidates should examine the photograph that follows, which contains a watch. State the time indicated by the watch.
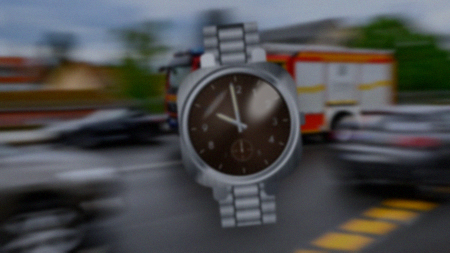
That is 9:59
